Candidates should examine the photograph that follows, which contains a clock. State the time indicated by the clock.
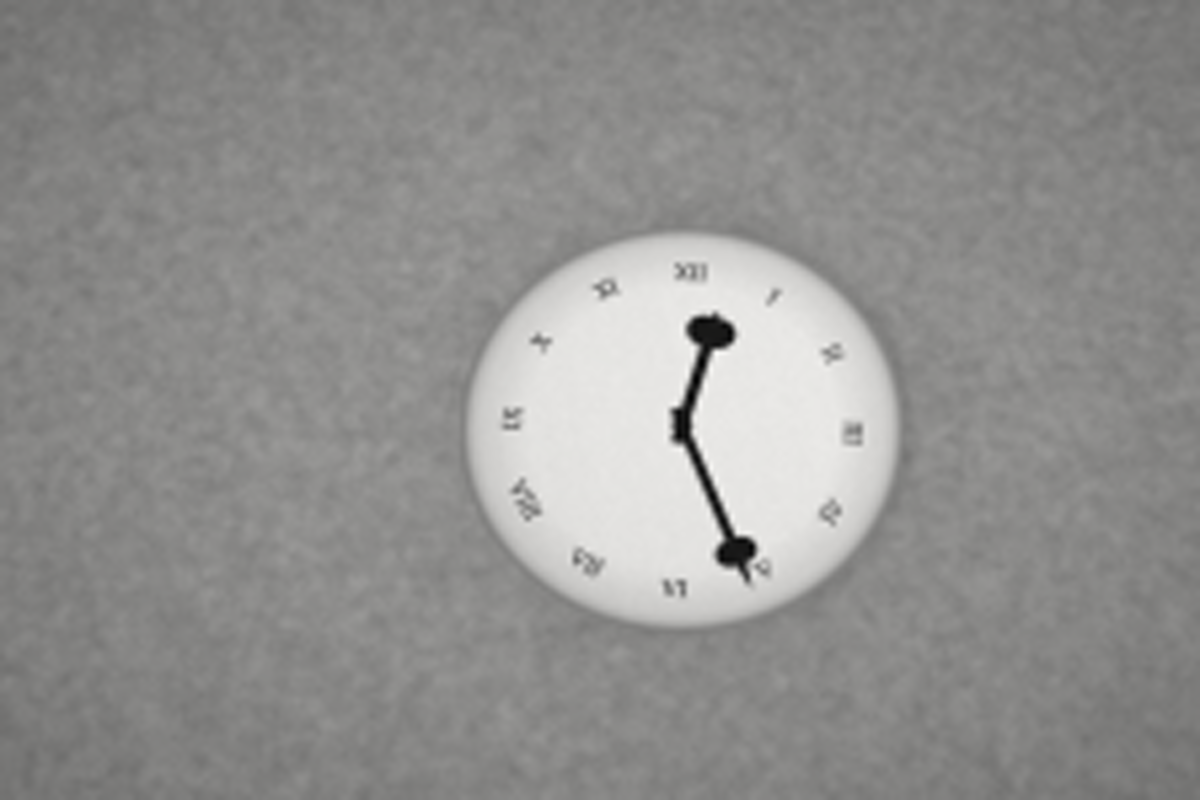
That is 12:26
